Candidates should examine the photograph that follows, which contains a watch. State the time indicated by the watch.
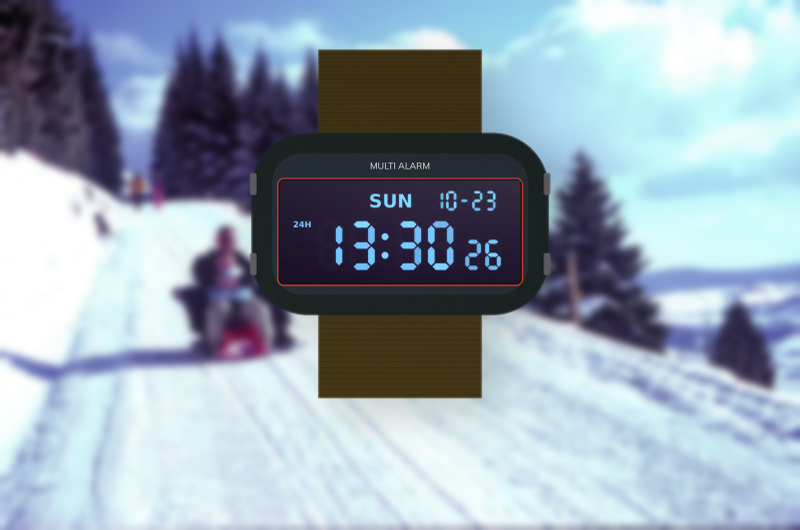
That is 13:30:26
